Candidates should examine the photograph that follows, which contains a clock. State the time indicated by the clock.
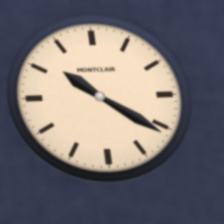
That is 10:21
